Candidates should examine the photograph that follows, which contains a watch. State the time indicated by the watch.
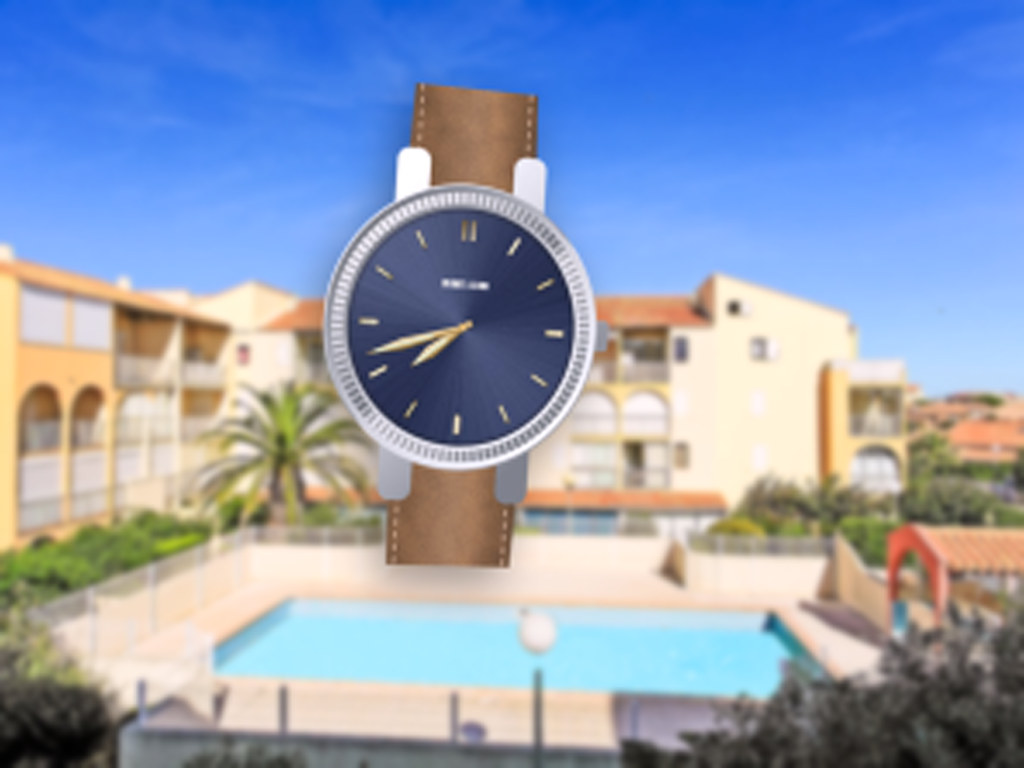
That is 7:42
